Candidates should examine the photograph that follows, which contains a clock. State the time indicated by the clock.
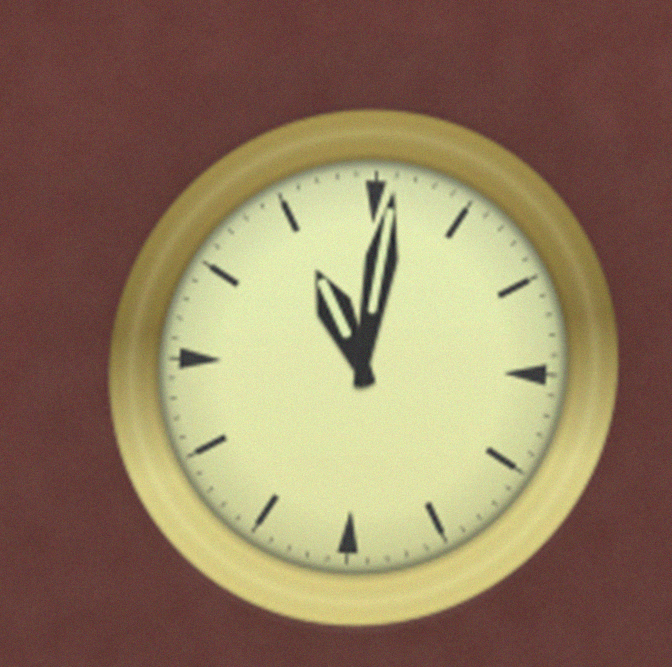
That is 11:01
